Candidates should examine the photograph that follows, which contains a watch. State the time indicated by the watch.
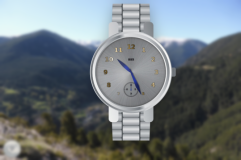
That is 10:26
